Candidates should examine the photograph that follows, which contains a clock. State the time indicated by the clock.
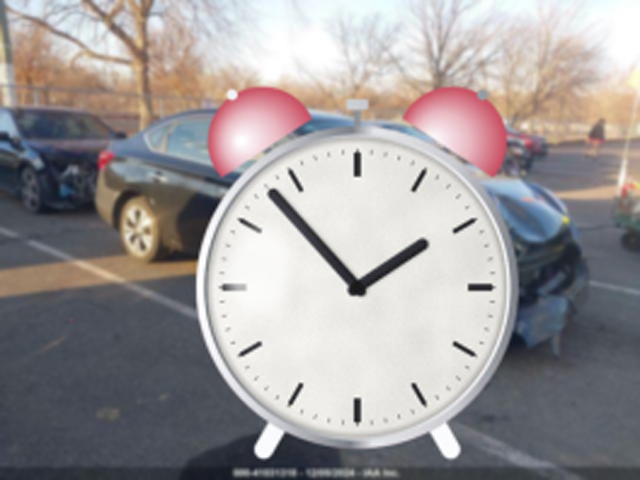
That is 1:53
